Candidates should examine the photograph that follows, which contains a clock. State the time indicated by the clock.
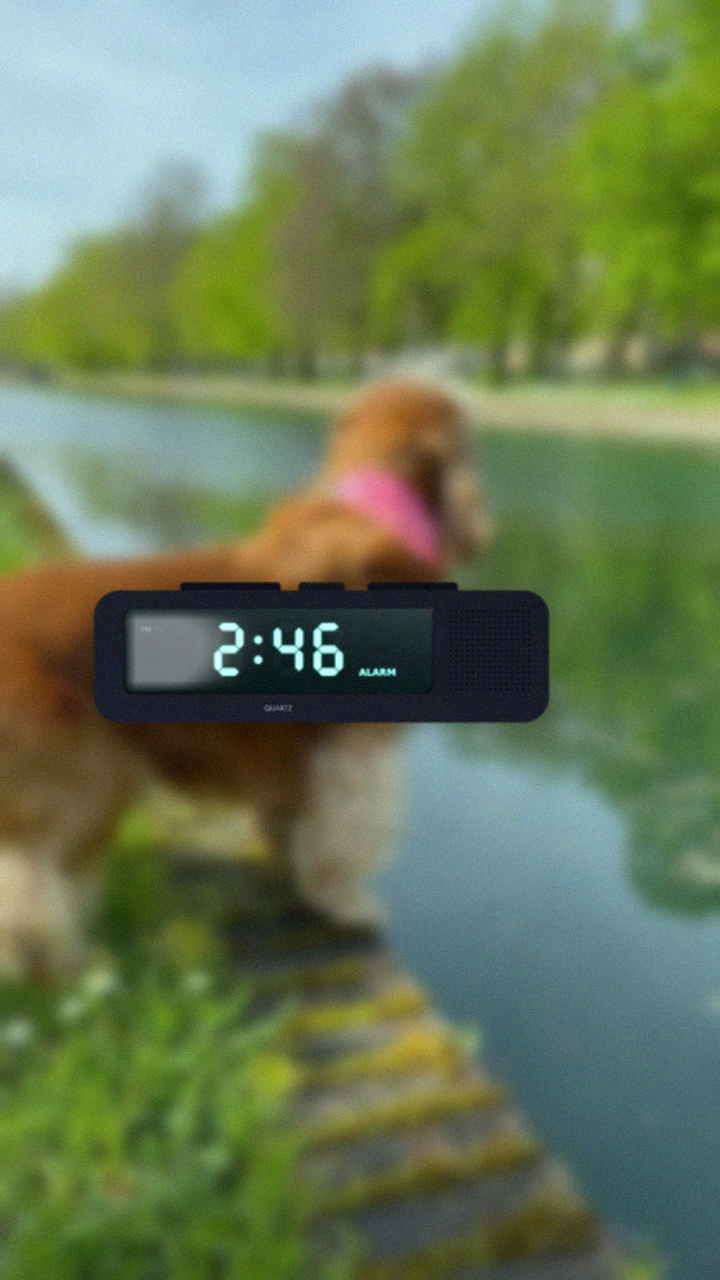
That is 2:46
